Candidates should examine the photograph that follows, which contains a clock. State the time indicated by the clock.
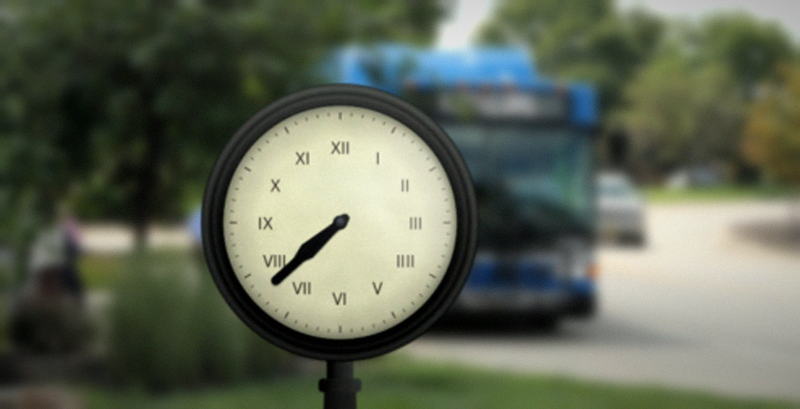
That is 7:38
